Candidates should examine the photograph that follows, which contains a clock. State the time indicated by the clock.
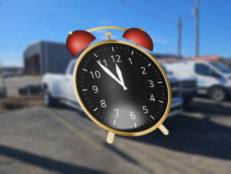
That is 11:54
